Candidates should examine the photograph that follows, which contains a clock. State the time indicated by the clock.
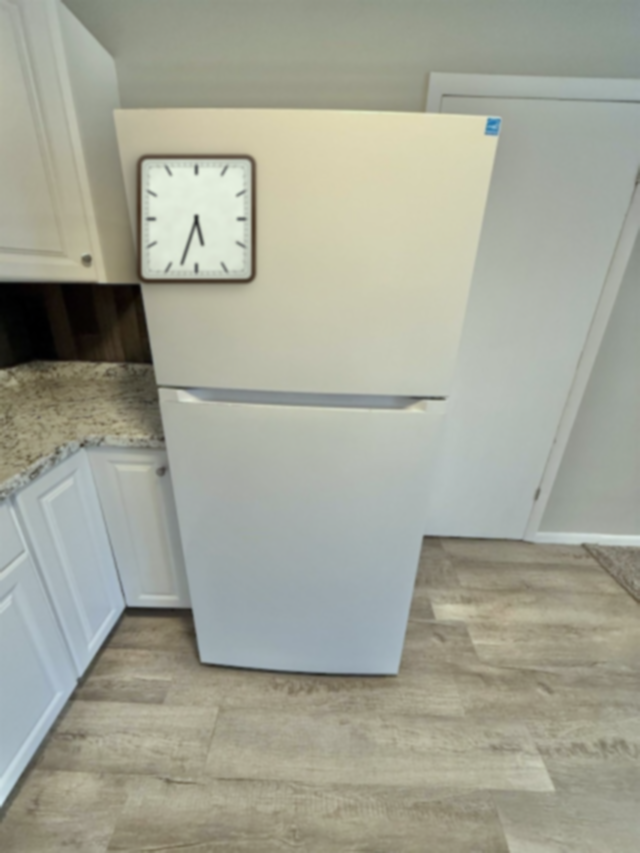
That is 5:33
